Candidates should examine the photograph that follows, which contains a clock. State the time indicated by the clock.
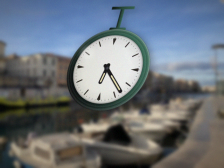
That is 6:23
